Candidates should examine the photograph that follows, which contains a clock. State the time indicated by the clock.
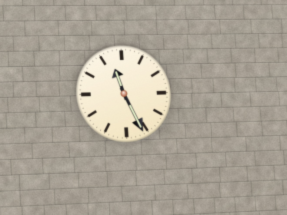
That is 11:26
